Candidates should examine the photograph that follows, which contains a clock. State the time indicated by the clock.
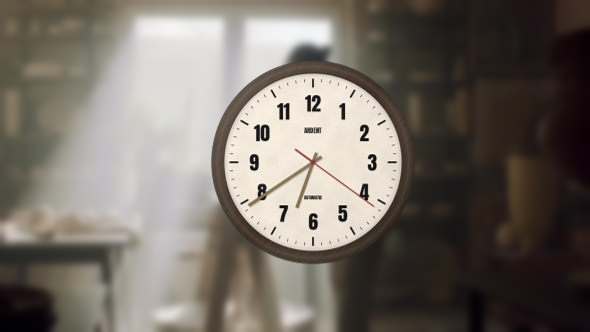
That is 6:39:21
